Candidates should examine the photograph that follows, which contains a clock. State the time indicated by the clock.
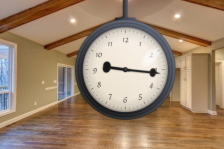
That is 9:16
